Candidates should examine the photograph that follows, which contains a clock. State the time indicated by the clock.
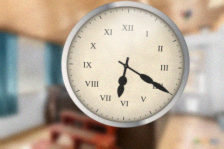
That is 6:20
